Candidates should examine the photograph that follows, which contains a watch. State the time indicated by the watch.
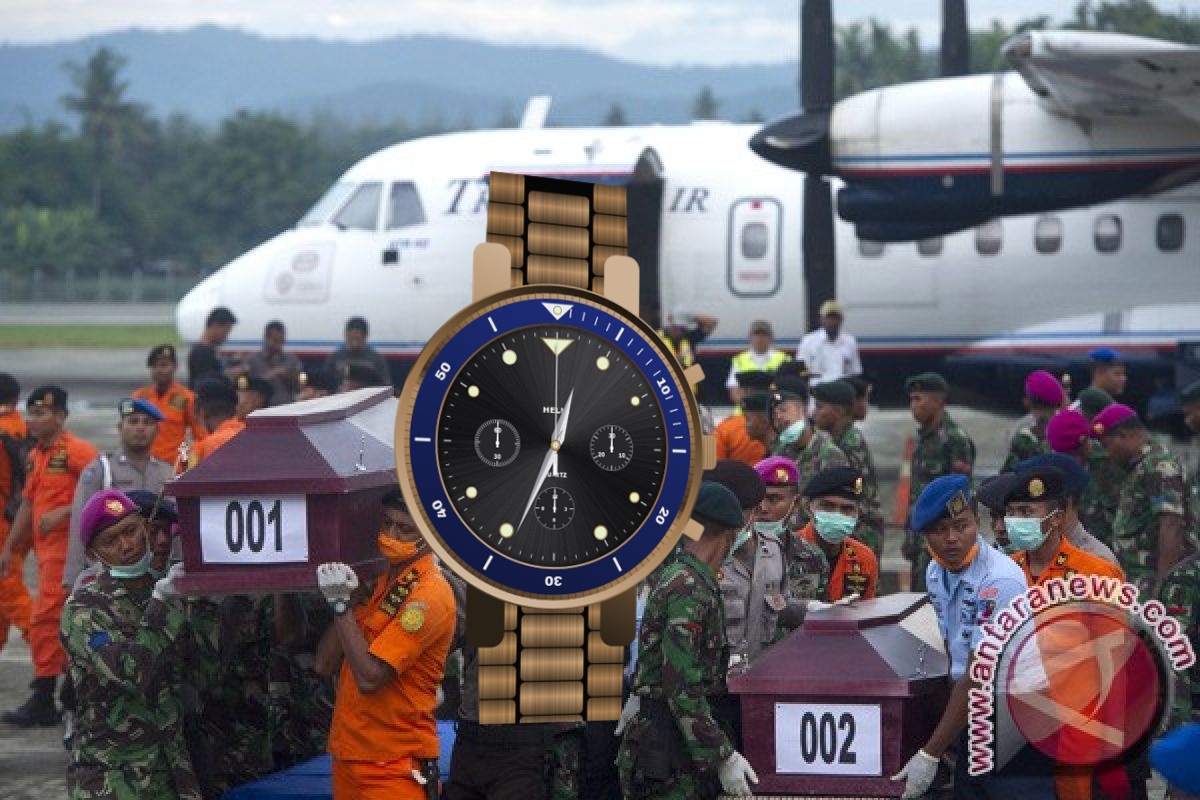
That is 12:34
